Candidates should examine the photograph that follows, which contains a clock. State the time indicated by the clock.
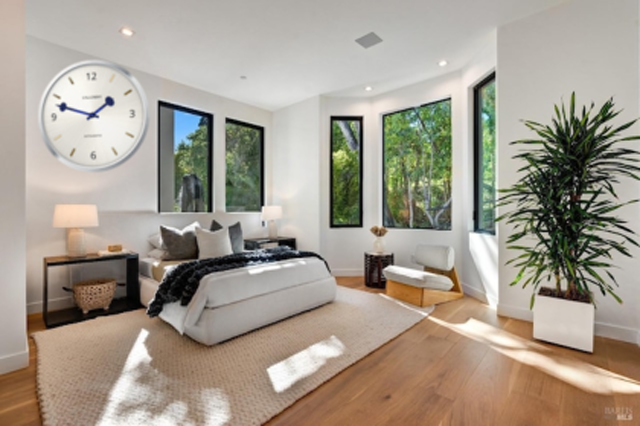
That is 1:48
